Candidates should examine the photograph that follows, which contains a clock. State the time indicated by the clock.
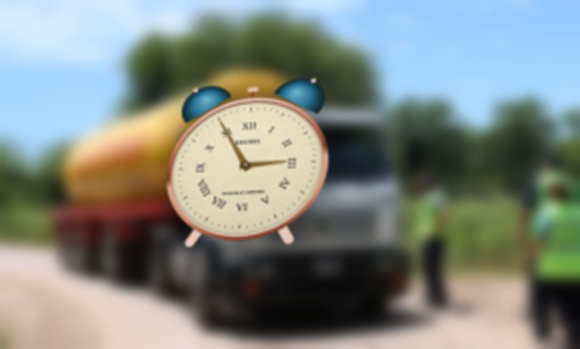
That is 2:55
